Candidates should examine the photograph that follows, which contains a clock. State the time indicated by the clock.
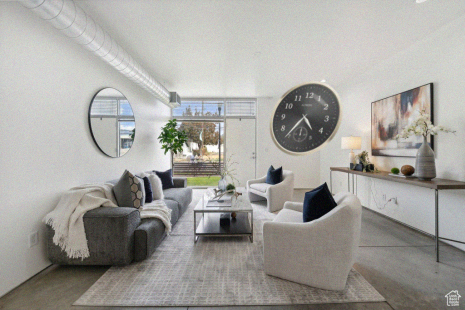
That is 4:36
